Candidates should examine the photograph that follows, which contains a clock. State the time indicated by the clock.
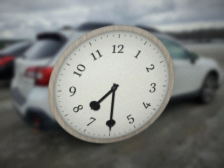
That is 7:30
